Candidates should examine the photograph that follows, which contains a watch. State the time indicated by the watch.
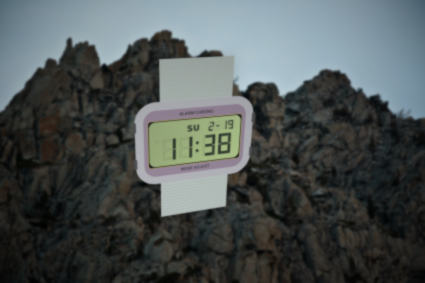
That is 11:38
